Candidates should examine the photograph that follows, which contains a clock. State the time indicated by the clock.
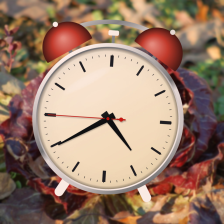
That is 4:39:45
